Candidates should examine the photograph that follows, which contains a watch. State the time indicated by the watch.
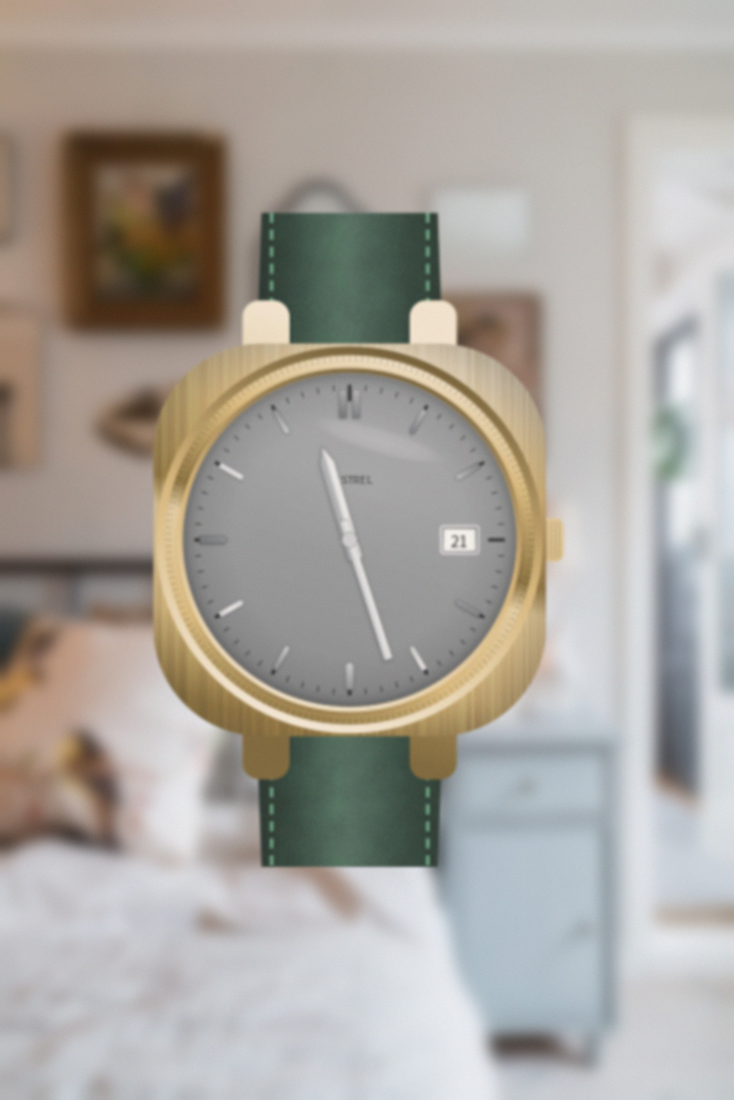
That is 11:27
